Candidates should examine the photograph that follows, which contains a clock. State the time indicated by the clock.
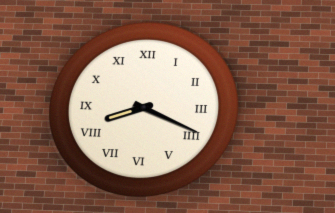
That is 8:19
